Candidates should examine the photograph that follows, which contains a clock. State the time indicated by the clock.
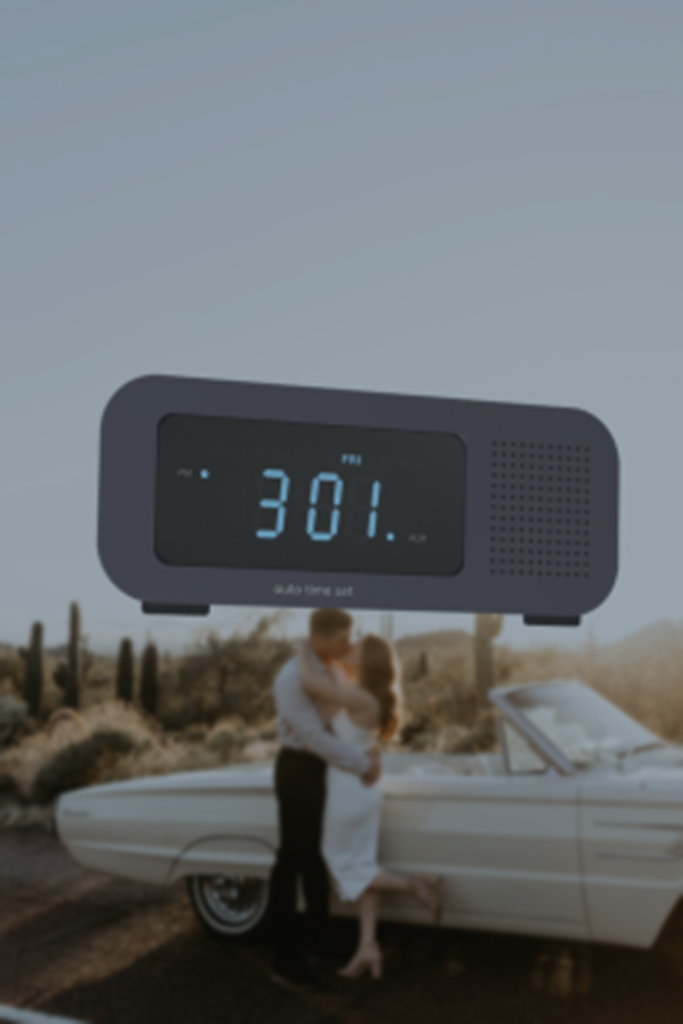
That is 3:01
